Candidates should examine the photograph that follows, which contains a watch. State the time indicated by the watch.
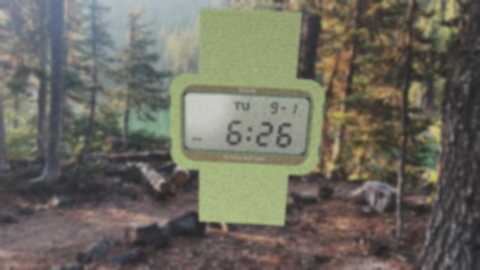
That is 6:26
